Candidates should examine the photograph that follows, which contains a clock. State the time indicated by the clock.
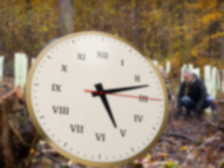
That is 5:12:15
